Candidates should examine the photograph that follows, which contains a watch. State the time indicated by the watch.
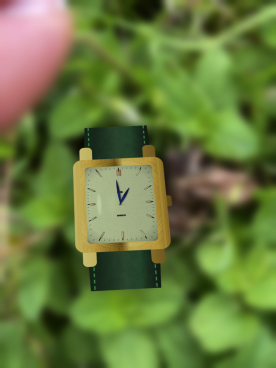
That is 12:59
